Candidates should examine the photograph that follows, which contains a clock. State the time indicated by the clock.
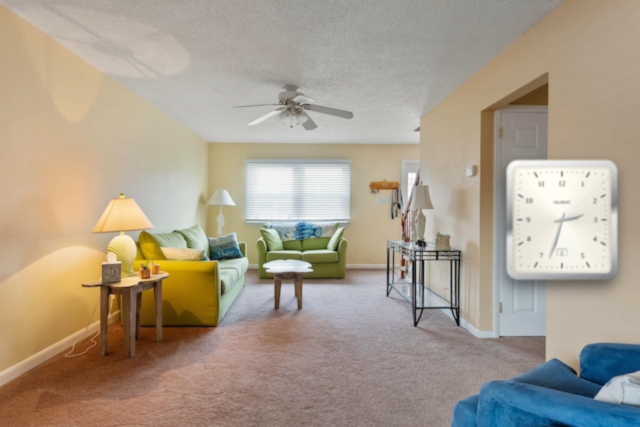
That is 2:33
